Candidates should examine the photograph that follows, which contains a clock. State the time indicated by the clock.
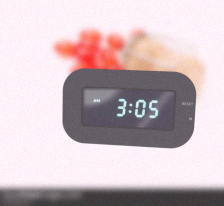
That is 3:05
